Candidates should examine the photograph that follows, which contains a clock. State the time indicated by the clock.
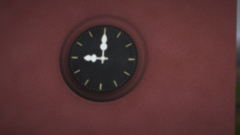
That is 9:00
